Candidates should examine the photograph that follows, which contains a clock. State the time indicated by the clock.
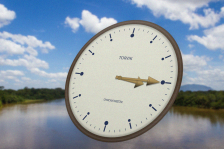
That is 3:15
